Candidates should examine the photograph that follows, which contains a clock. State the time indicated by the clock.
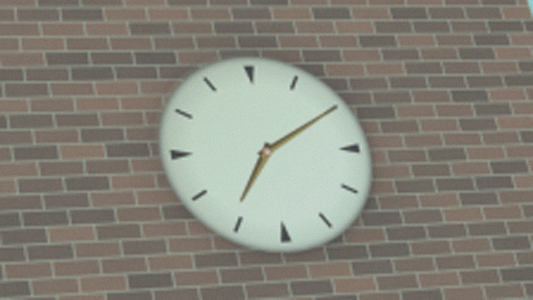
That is 7:10
